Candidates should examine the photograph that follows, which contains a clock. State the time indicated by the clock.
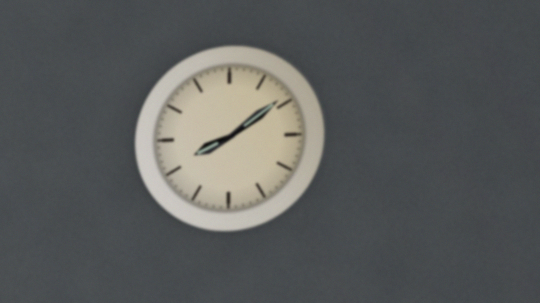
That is 8:09
